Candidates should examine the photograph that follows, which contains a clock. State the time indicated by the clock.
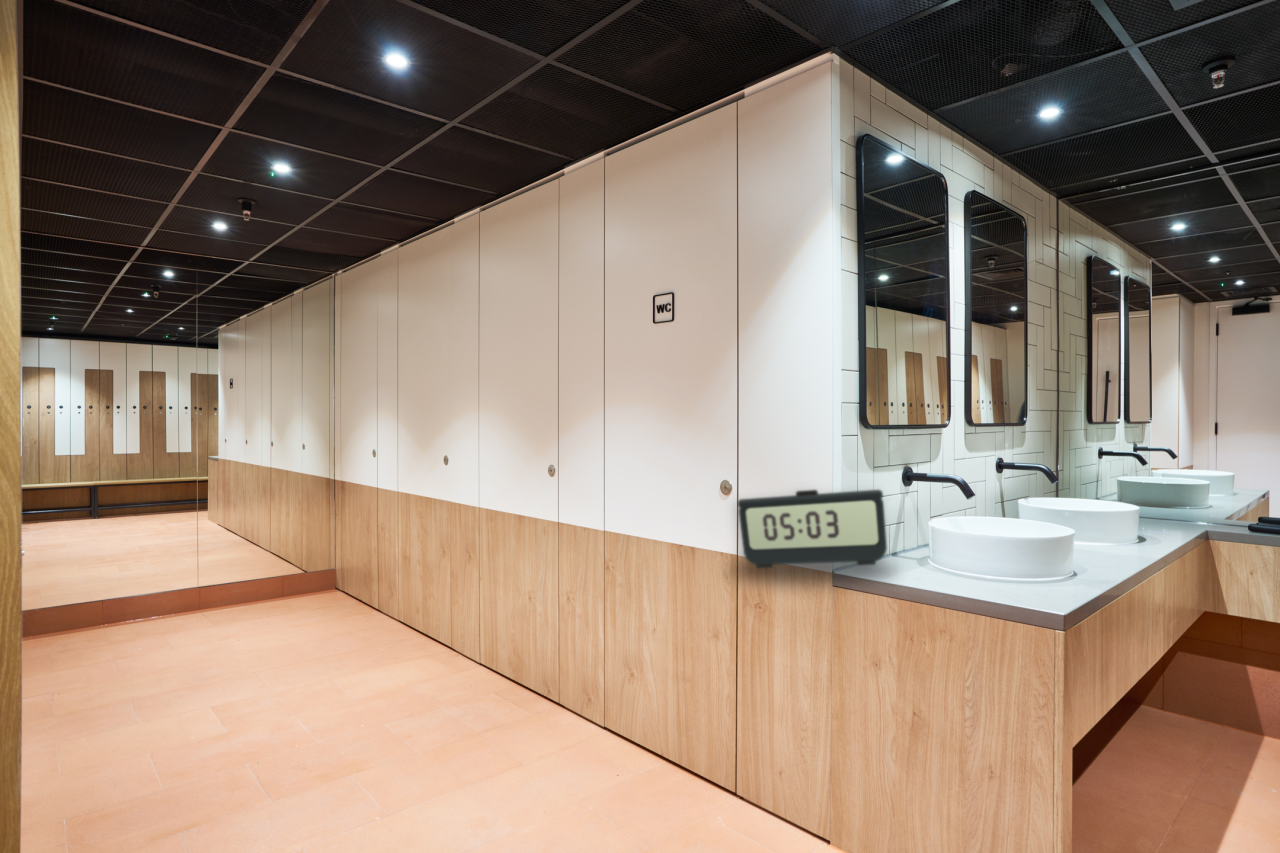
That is 5:03
